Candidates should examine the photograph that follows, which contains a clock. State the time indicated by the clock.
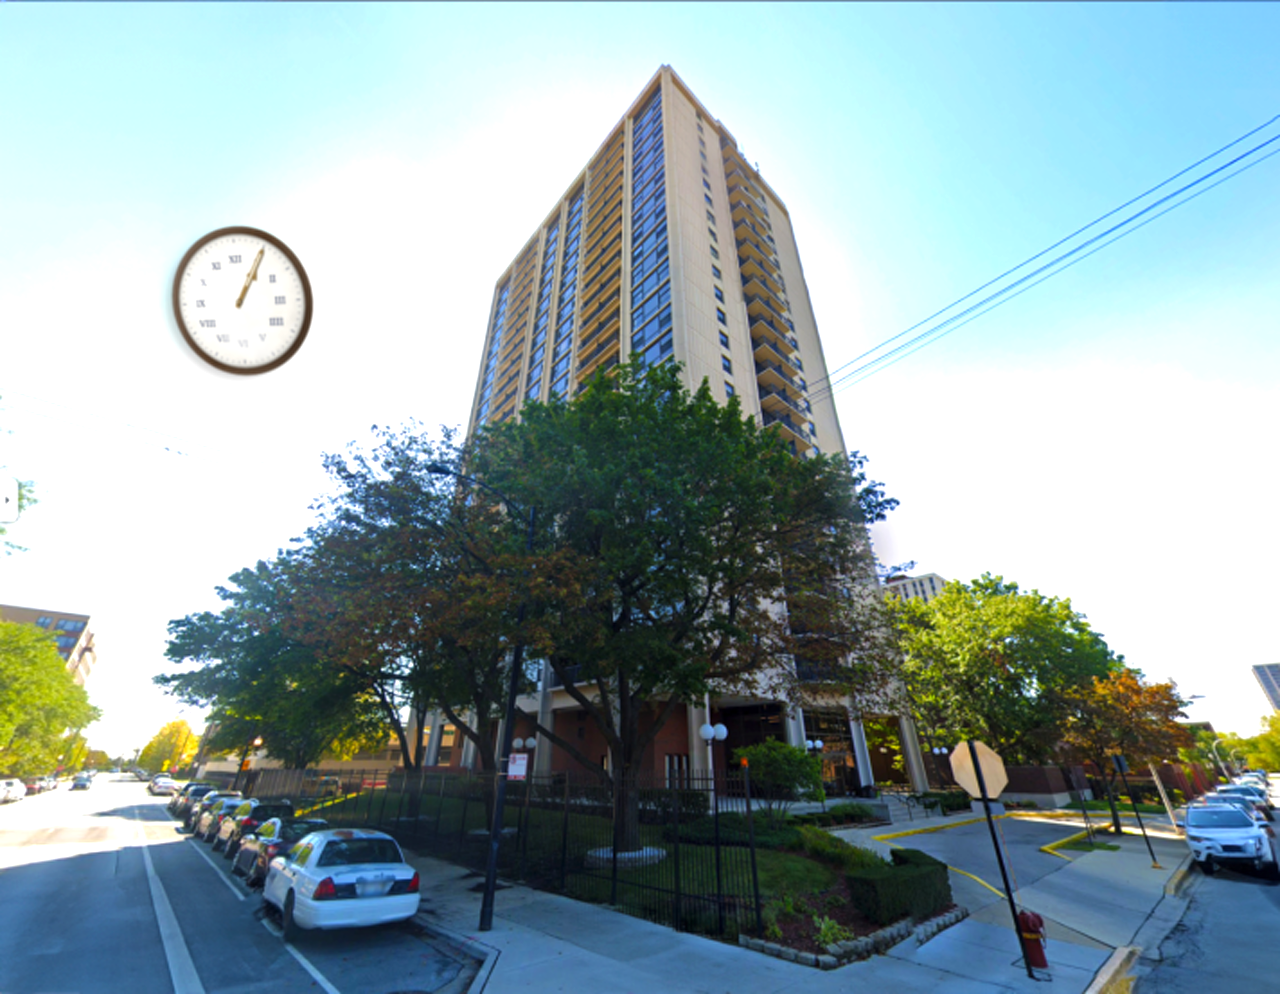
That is 1:05
